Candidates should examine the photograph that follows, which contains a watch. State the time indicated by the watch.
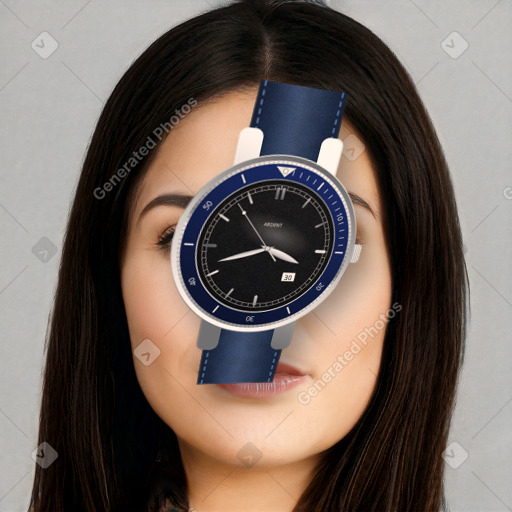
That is 3:41:53
